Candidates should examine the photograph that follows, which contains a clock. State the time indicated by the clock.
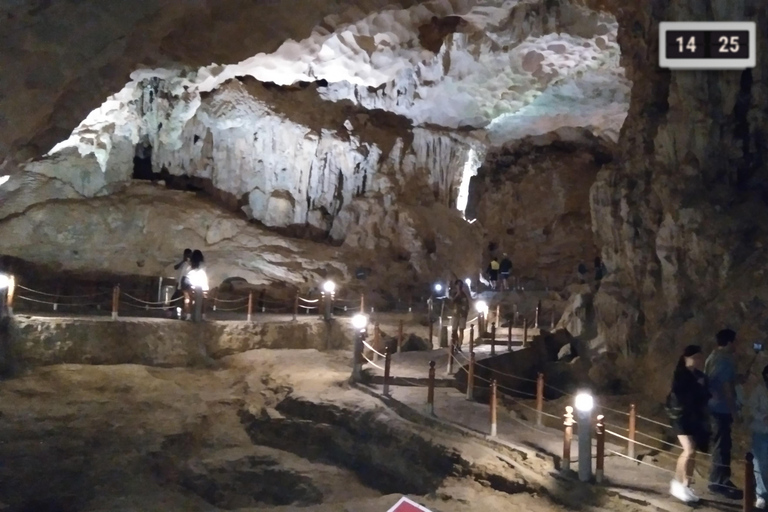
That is 14:25
